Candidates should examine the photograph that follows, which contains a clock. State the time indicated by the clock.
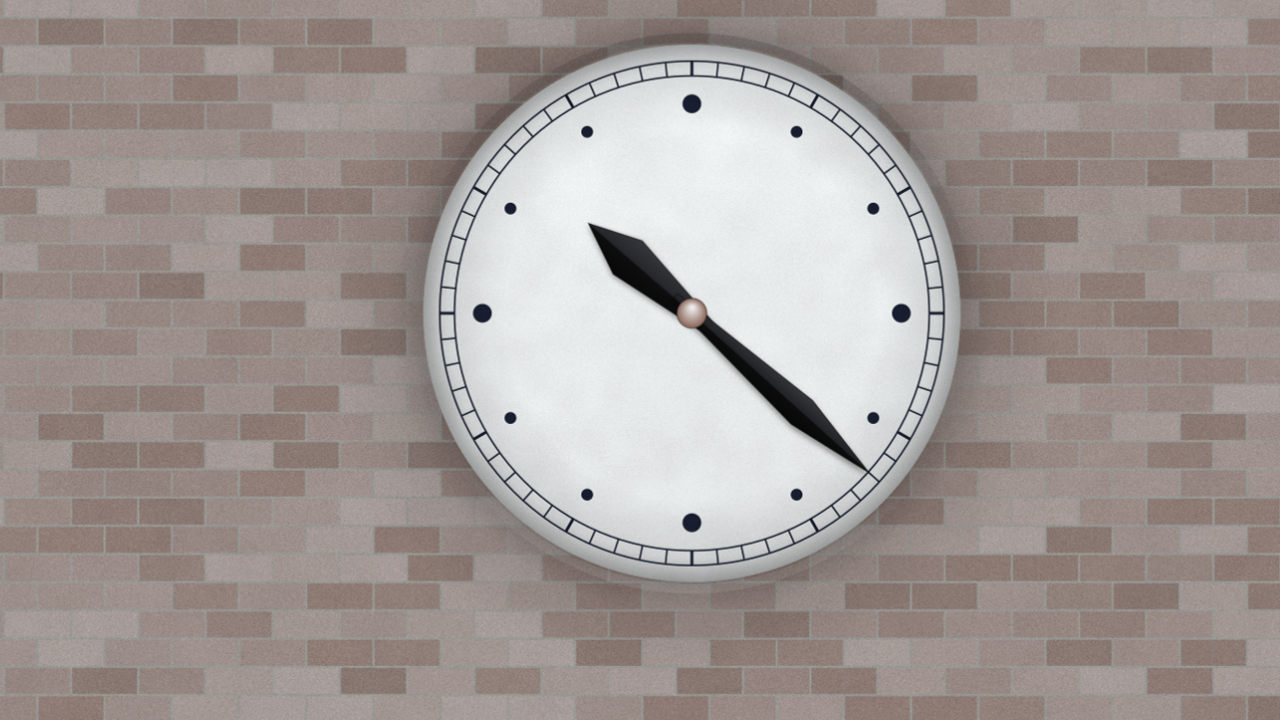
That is 10:22
